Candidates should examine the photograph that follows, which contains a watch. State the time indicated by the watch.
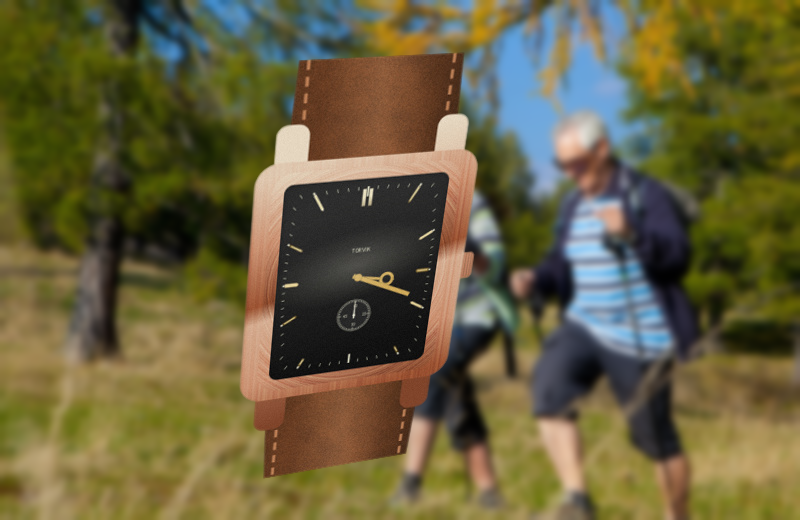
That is 3:19
